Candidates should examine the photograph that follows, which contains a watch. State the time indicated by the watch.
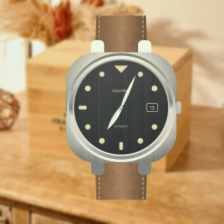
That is 7:04
